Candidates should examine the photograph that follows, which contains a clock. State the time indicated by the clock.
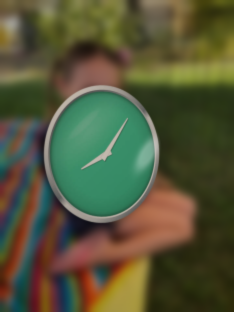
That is 8:06
